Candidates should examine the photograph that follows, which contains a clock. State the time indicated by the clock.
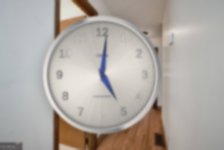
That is 5:01
